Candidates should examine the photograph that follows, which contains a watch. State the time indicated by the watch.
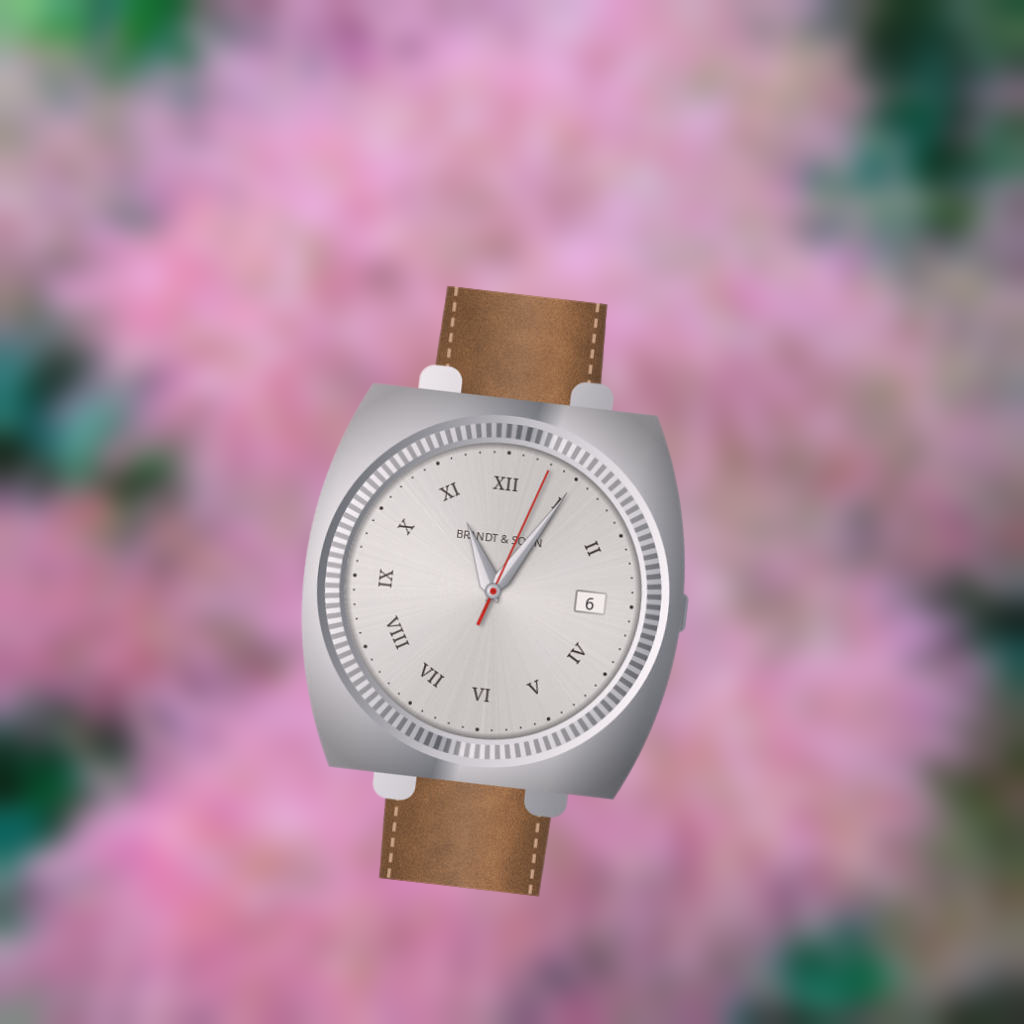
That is 11:05:03
